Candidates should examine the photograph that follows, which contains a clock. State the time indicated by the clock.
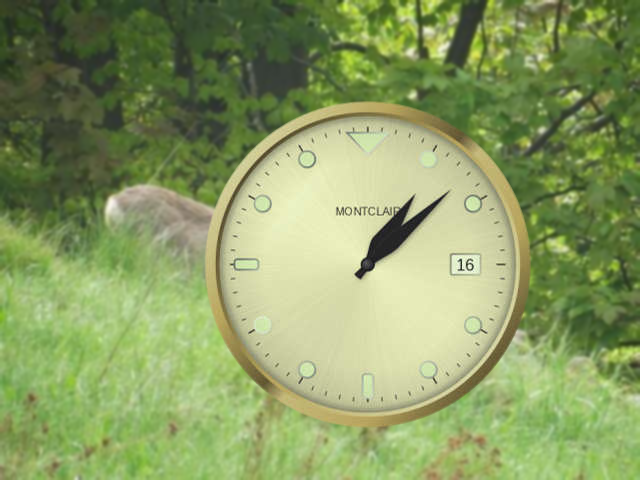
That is 1:08
